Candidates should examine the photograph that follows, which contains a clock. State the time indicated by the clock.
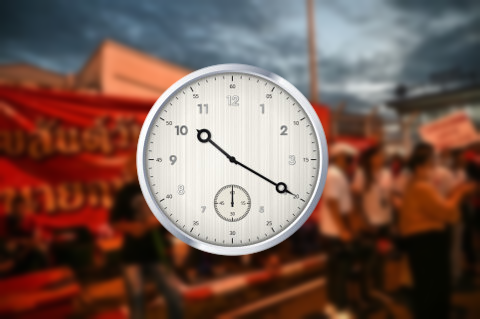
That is 10:20
